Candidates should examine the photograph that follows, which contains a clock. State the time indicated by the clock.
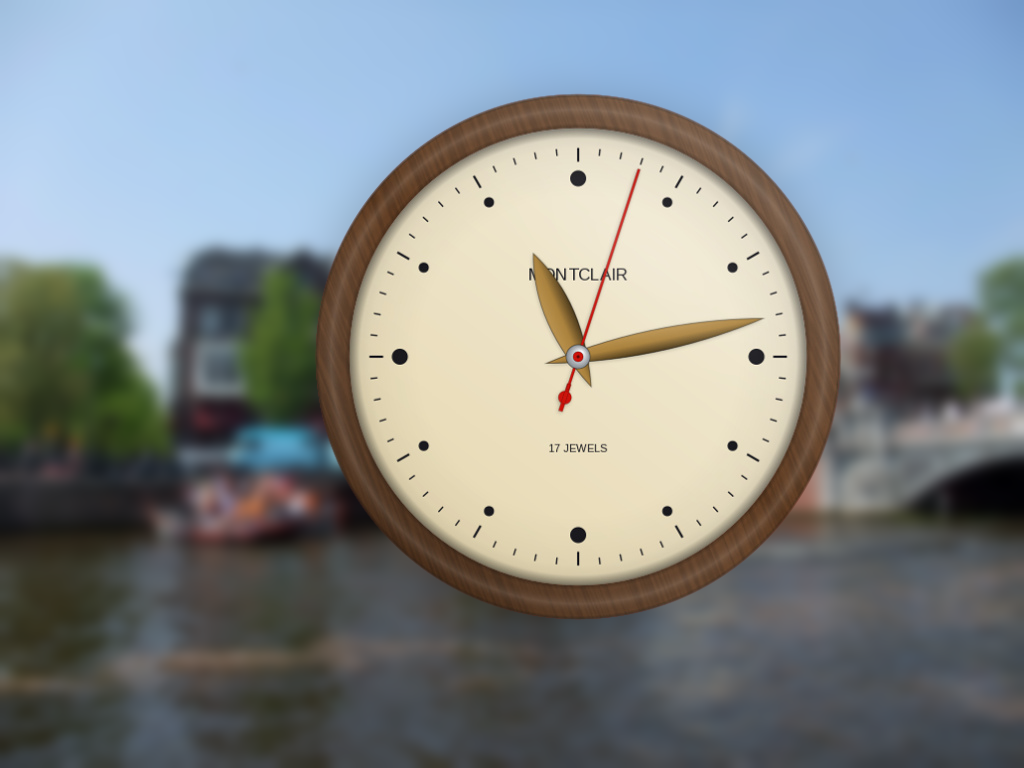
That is 11:13:03
